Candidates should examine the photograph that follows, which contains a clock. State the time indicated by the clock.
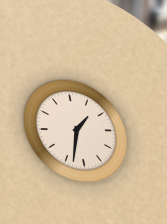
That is 1:33
